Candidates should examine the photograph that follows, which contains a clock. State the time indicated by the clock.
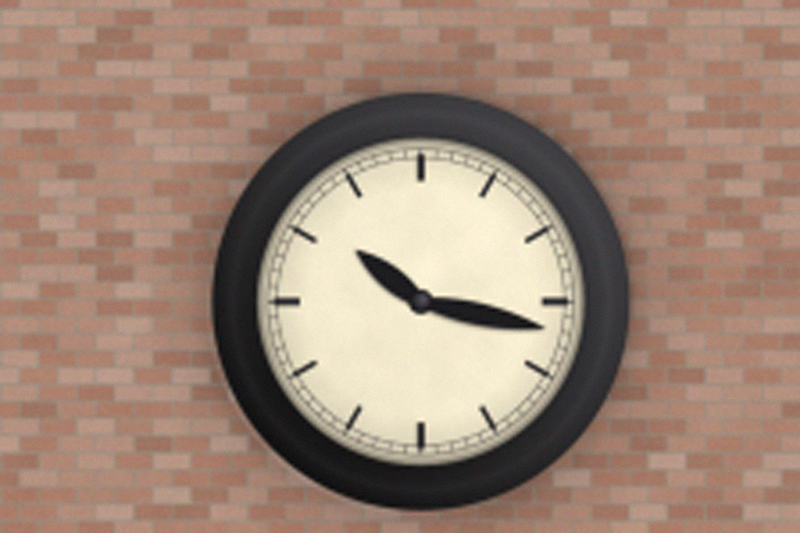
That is 10:17
